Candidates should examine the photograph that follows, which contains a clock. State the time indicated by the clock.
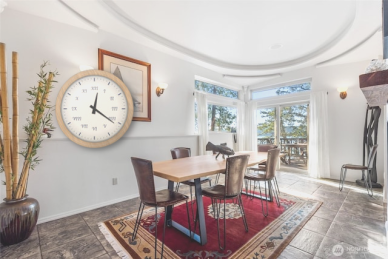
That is 12:21
